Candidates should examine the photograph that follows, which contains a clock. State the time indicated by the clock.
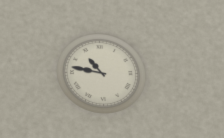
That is 10:47
